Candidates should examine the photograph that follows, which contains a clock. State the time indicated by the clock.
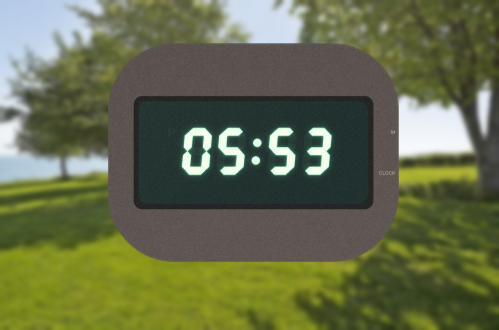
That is 5:53
